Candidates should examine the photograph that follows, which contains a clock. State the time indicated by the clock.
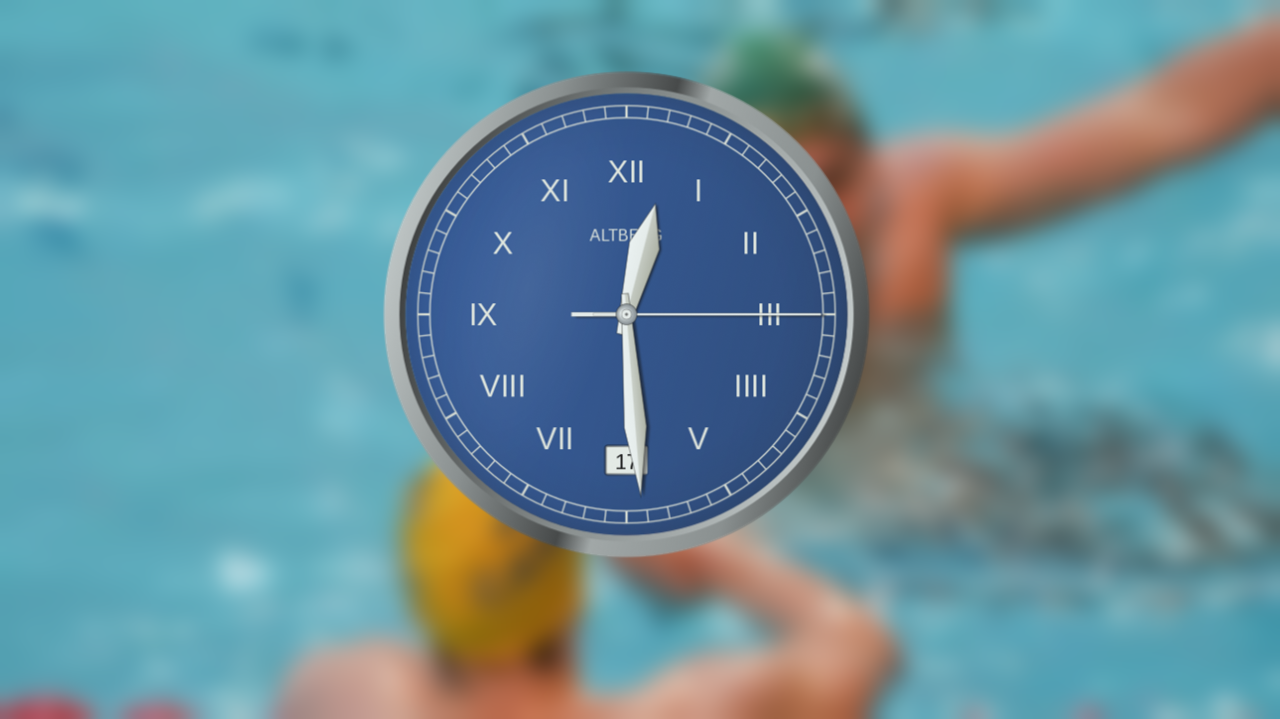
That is 12:29:15
